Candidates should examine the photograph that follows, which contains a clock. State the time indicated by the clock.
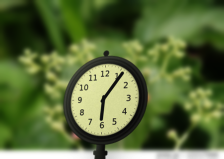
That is 6:06
